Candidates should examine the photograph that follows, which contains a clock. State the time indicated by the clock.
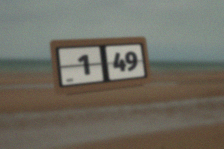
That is 1:49
